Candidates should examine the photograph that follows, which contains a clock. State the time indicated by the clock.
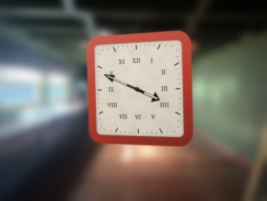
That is 3:49
